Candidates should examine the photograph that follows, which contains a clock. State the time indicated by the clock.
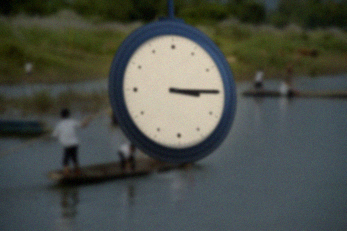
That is 3:15
